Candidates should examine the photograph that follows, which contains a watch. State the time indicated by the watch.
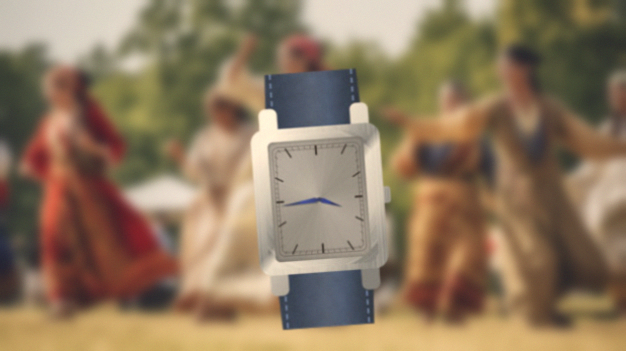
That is 3:44
